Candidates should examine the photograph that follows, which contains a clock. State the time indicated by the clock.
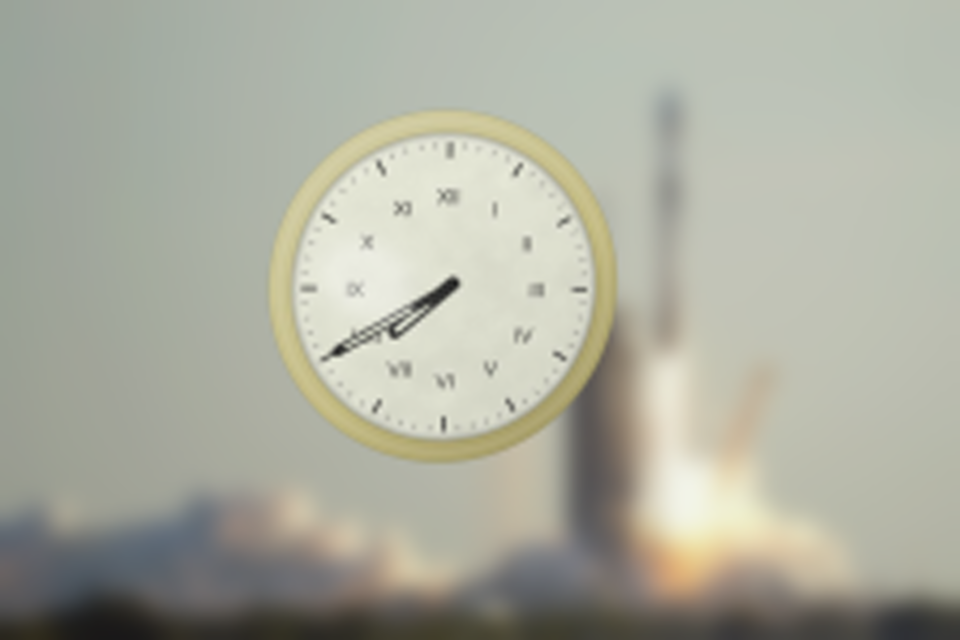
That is 7:40
